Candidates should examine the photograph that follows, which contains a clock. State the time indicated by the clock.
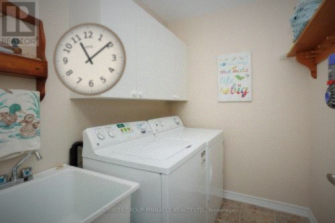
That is 11:09
